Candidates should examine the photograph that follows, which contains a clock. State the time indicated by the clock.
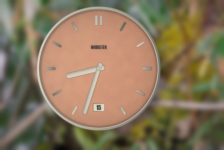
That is 8:33
